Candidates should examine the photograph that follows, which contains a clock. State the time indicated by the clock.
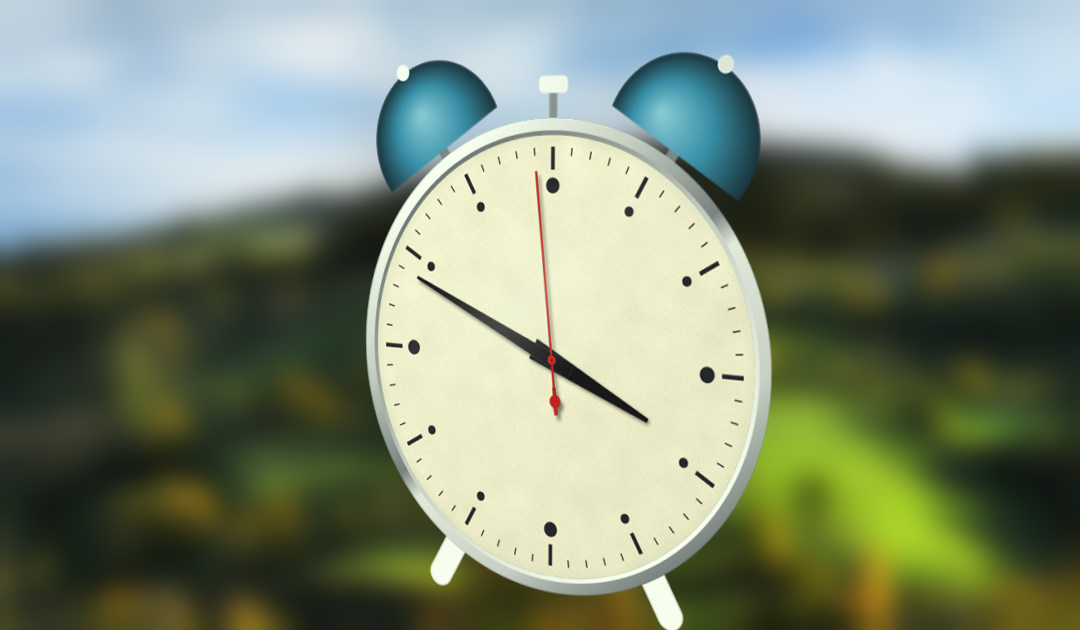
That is 3:48:59
